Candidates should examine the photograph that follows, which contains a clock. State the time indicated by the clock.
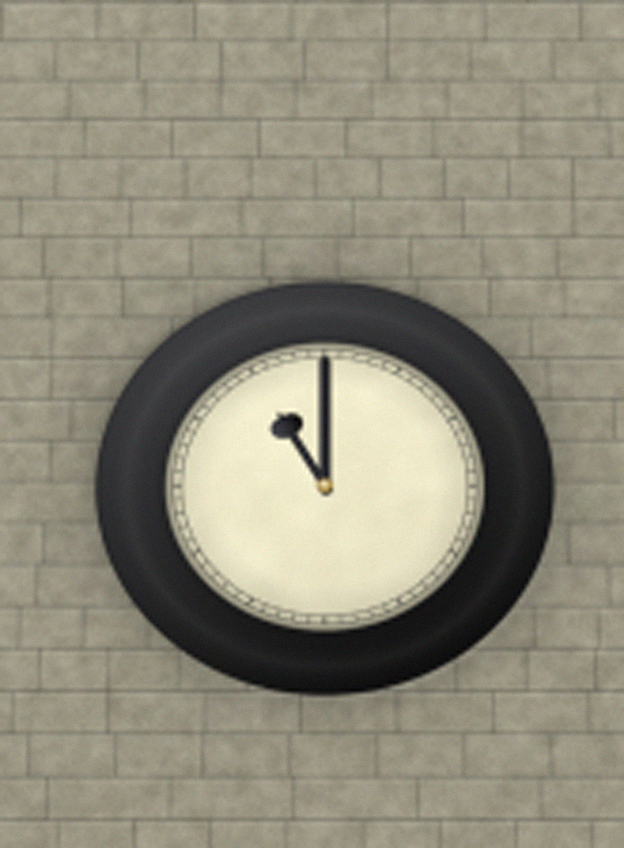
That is 11:00
